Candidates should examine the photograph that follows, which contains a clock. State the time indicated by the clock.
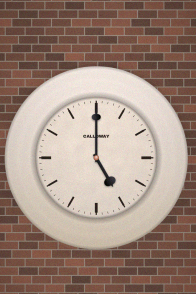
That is 5:00
